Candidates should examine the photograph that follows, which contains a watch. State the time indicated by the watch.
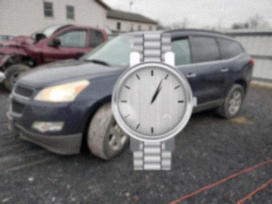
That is 1:04
